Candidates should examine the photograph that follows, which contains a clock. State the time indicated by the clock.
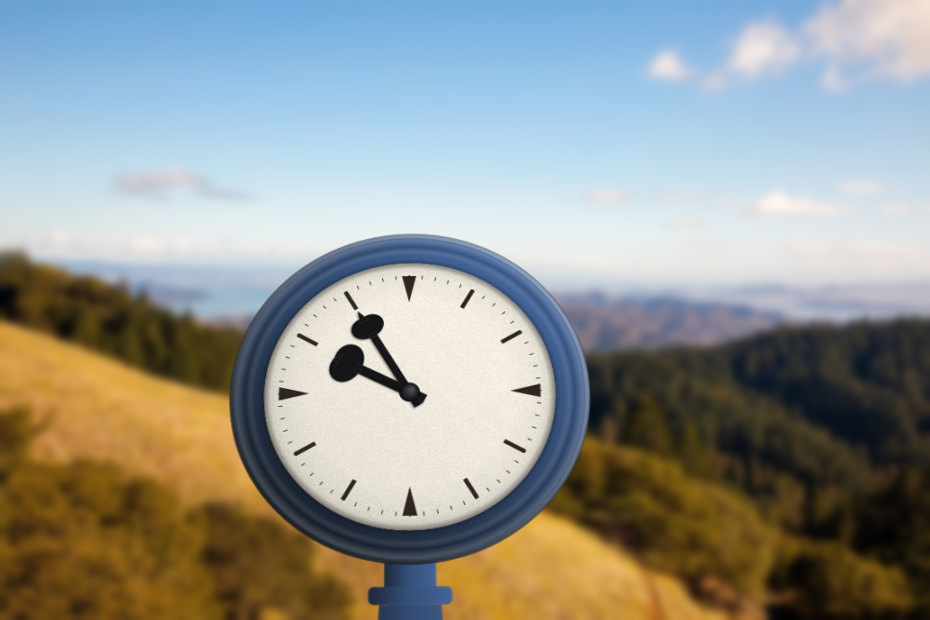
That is 9:55
